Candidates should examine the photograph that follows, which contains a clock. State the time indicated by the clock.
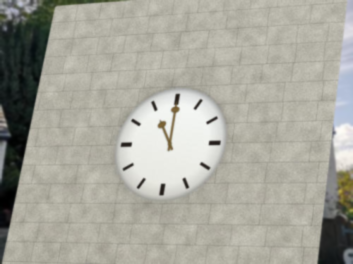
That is 11:00
